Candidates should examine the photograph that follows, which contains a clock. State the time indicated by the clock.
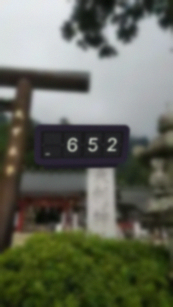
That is 6:52
